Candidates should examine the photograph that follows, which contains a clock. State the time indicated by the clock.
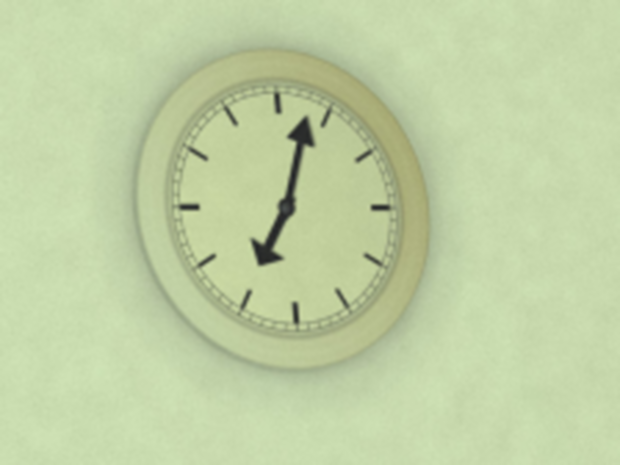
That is 7:03
